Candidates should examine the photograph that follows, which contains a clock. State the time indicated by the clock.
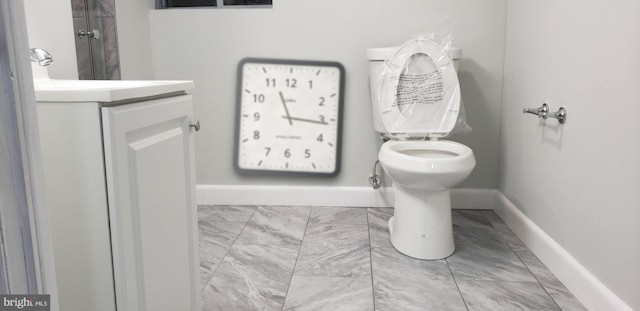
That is 11:16
